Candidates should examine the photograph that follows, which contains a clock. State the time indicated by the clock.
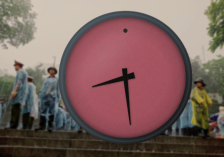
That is 8:29
